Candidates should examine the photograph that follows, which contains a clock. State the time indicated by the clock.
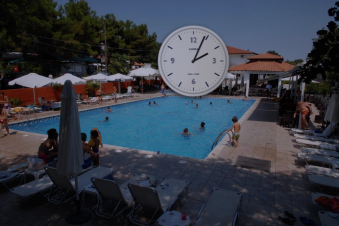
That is 2:04
